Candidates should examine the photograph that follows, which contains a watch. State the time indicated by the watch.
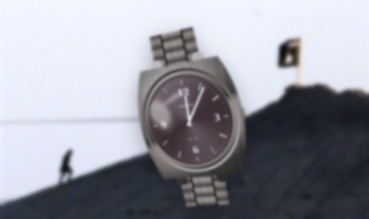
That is 12:06
